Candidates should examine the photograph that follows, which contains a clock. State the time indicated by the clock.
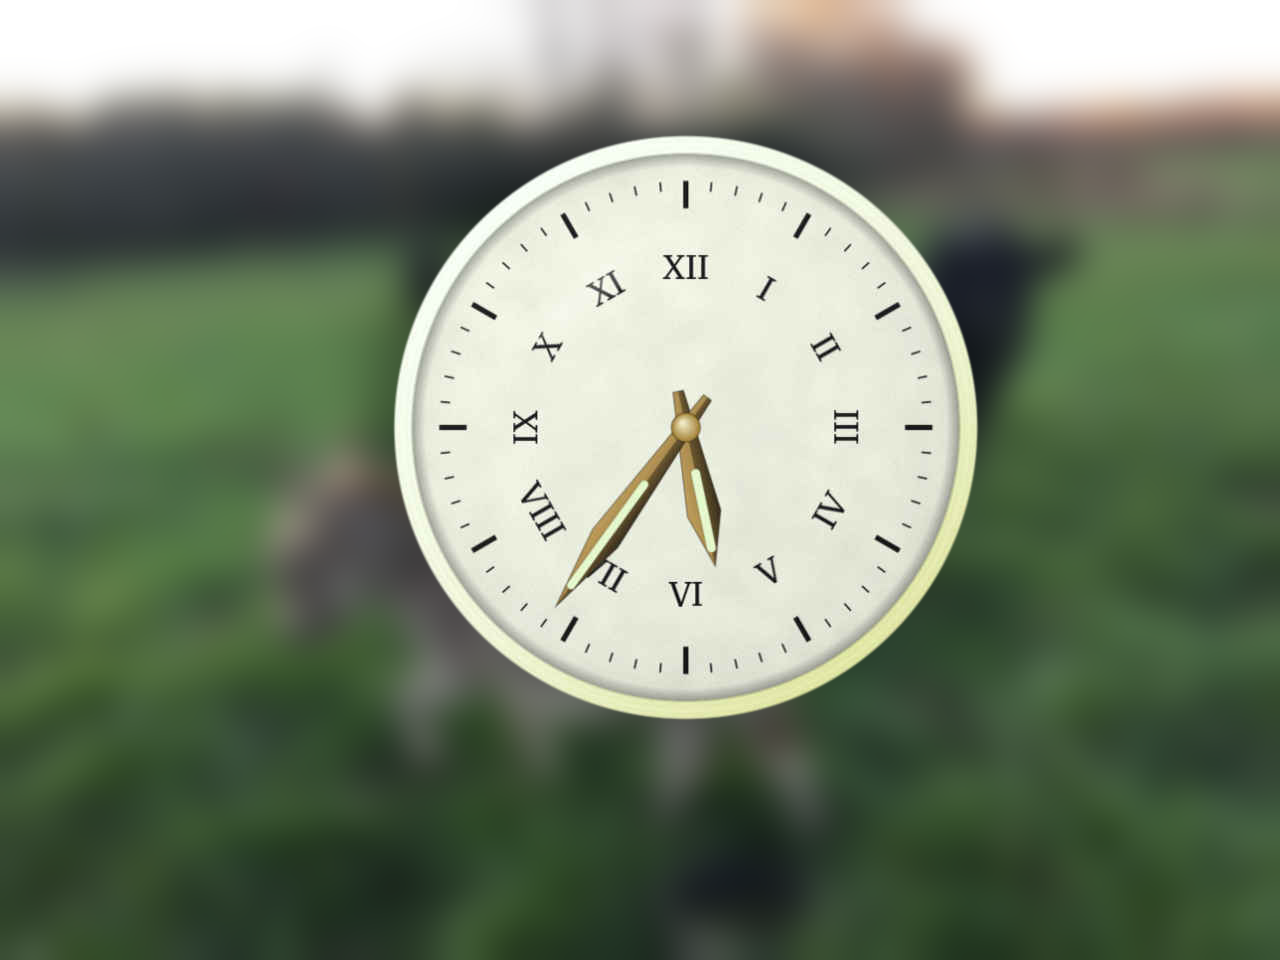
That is 5:36
